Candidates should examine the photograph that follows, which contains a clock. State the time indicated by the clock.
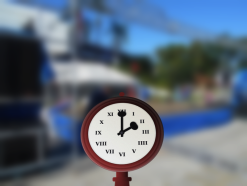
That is 2:00
